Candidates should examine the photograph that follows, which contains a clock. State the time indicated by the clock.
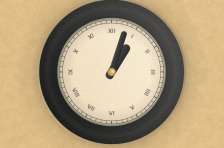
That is 1:03
